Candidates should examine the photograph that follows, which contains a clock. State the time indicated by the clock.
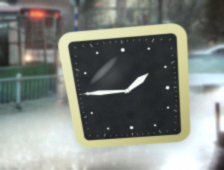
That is 1:45
